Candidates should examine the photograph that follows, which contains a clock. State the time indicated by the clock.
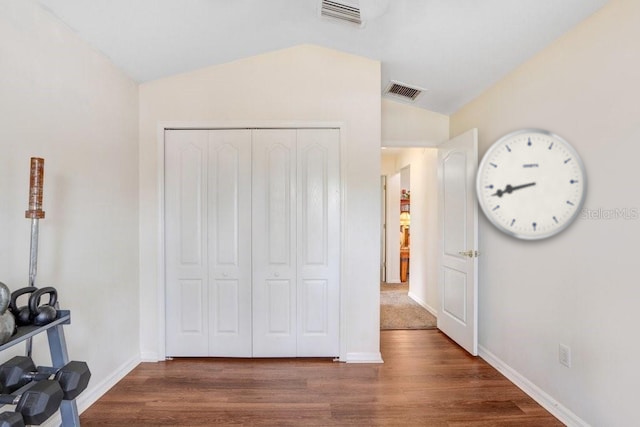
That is 8:43
